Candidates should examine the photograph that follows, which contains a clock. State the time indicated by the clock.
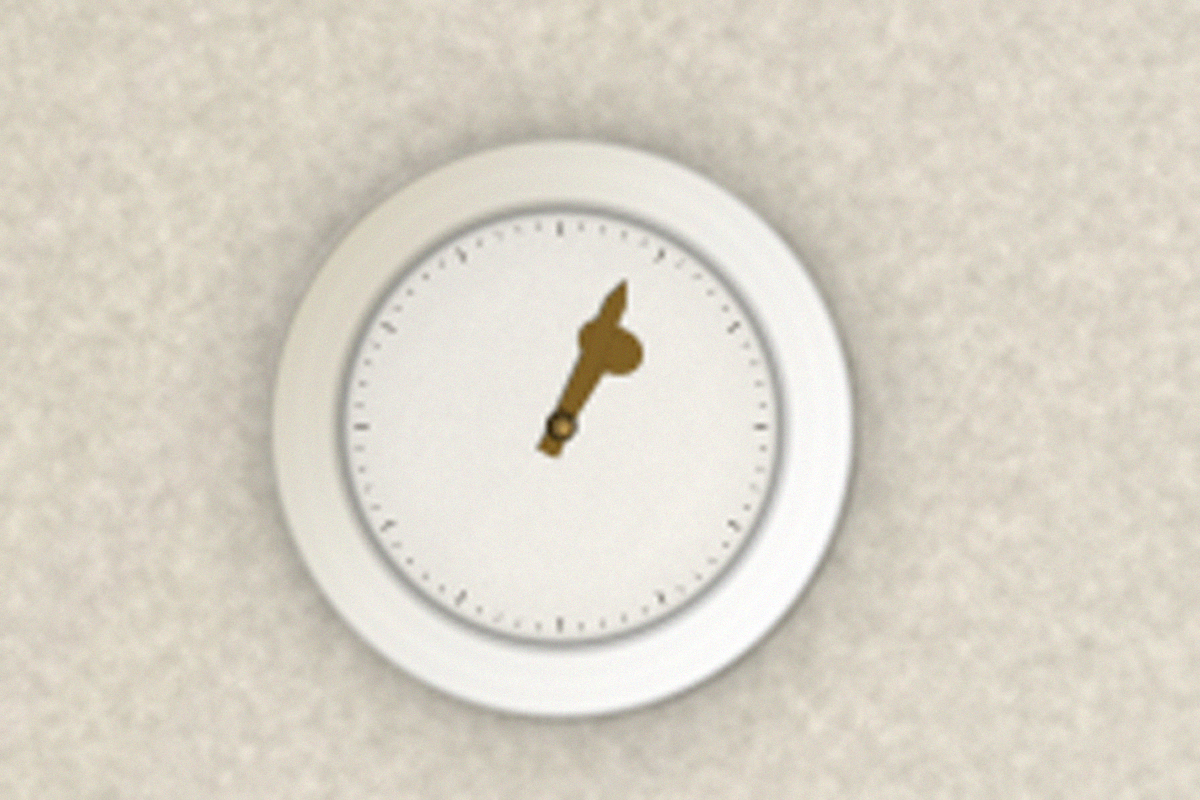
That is 1:04
